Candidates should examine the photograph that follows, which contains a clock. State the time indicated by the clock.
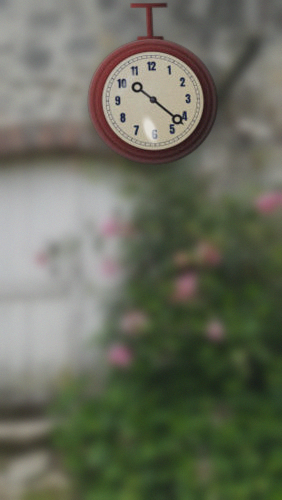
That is 10:22
